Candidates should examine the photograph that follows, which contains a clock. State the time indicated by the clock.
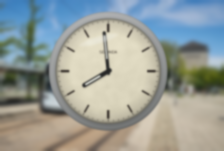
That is 7:59
